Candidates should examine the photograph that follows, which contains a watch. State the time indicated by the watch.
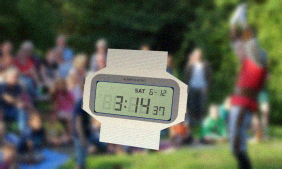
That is 3:14:37
